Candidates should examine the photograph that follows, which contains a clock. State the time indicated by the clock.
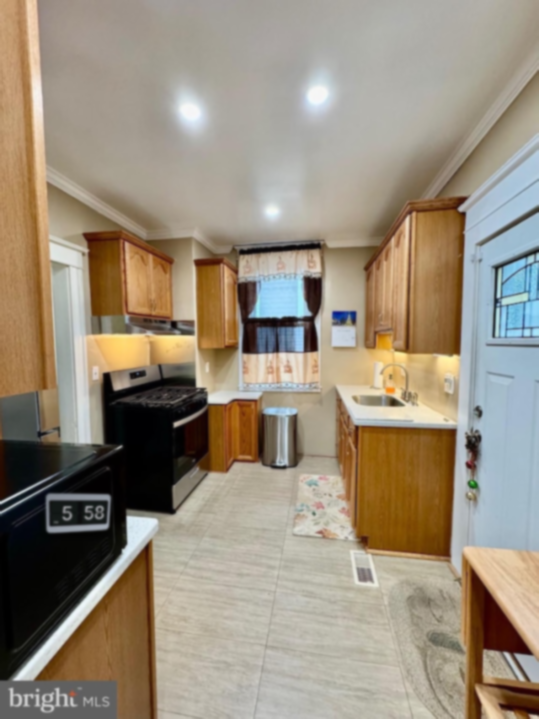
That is 5:58
